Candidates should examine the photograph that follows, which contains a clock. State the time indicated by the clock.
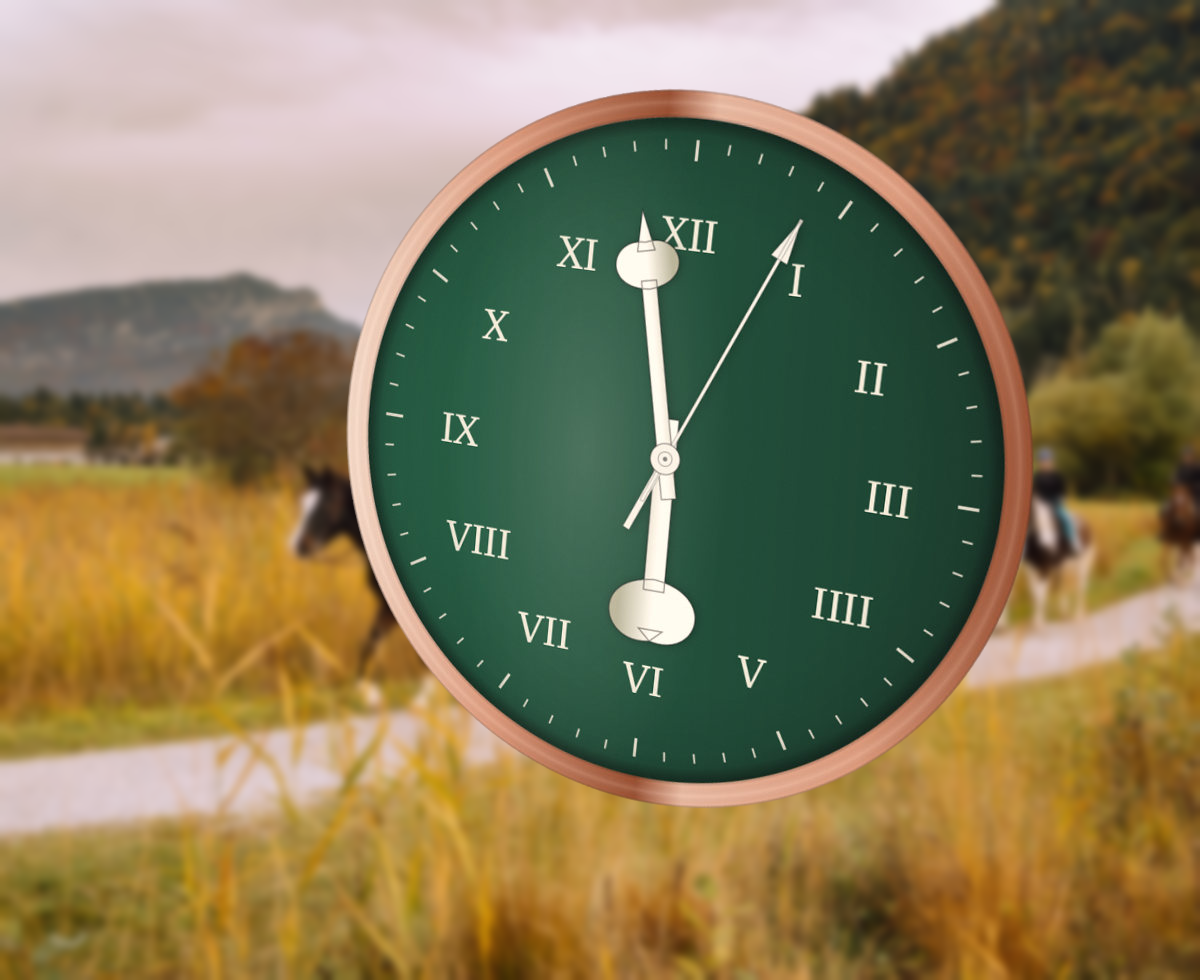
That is 5:58:04
